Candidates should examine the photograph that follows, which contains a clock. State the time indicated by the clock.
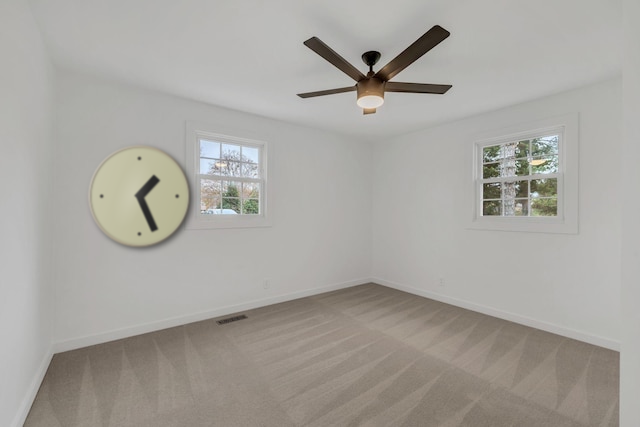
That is 1:26
